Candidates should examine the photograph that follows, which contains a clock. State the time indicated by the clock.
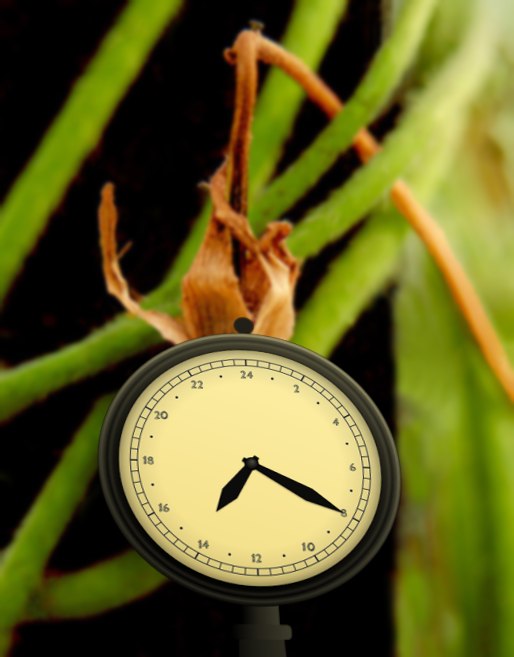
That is 14:20
